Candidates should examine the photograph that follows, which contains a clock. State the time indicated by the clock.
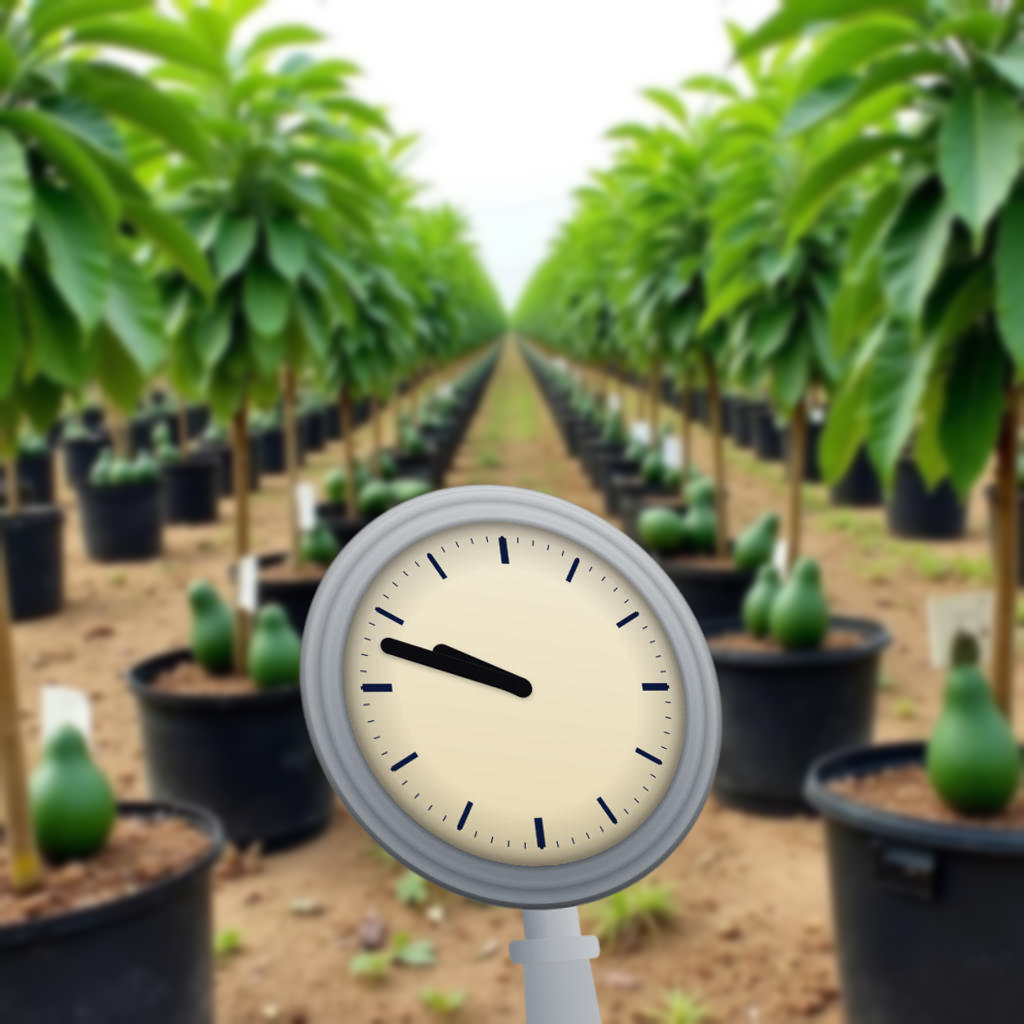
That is 9:48
